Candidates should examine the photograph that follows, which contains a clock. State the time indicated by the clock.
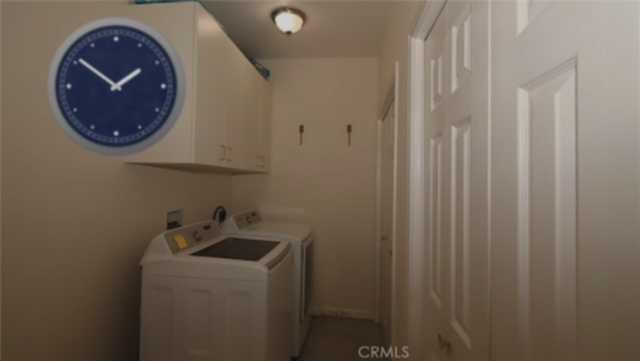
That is 1:51
